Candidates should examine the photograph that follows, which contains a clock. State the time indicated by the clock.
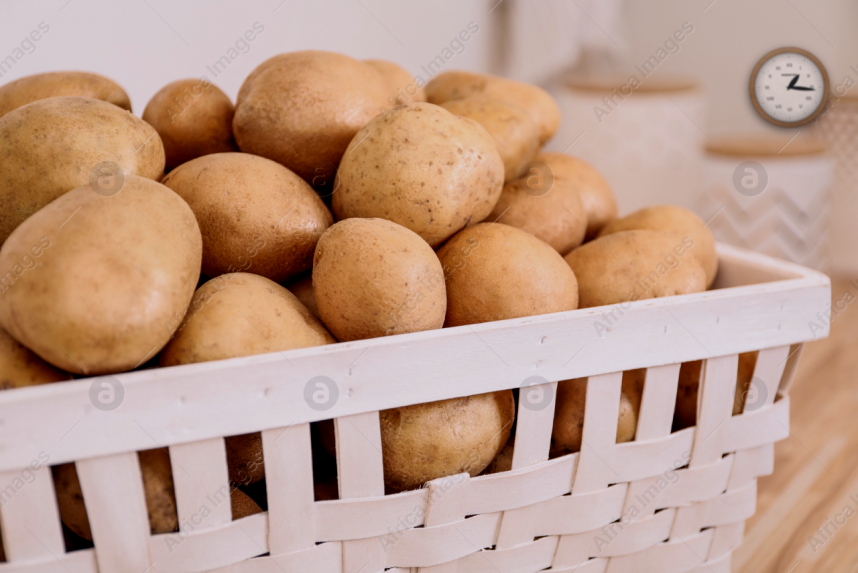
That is 1:16
